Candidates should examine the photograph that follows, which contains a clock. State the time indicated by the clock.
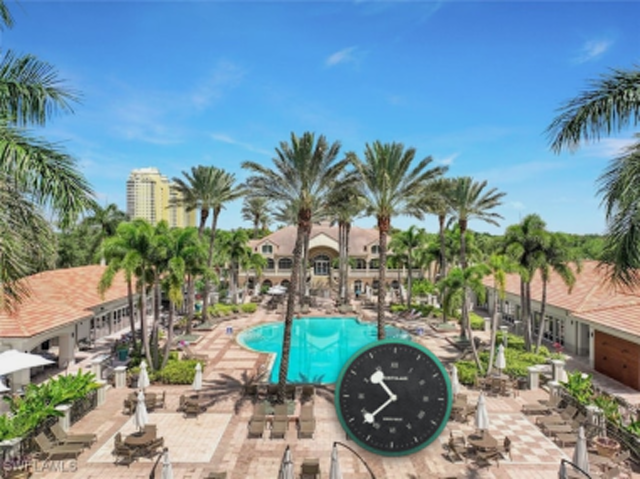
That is 10:38
